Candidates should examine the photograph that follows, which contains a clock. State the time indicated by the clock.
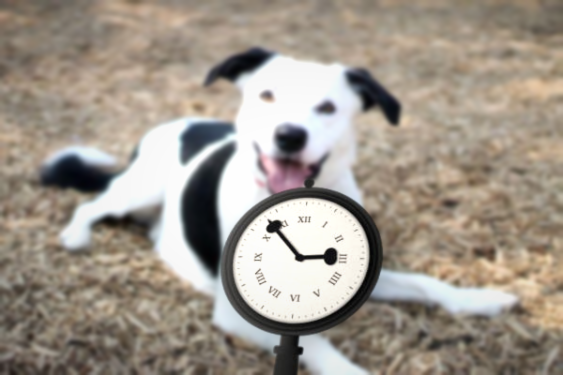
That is 2:53
